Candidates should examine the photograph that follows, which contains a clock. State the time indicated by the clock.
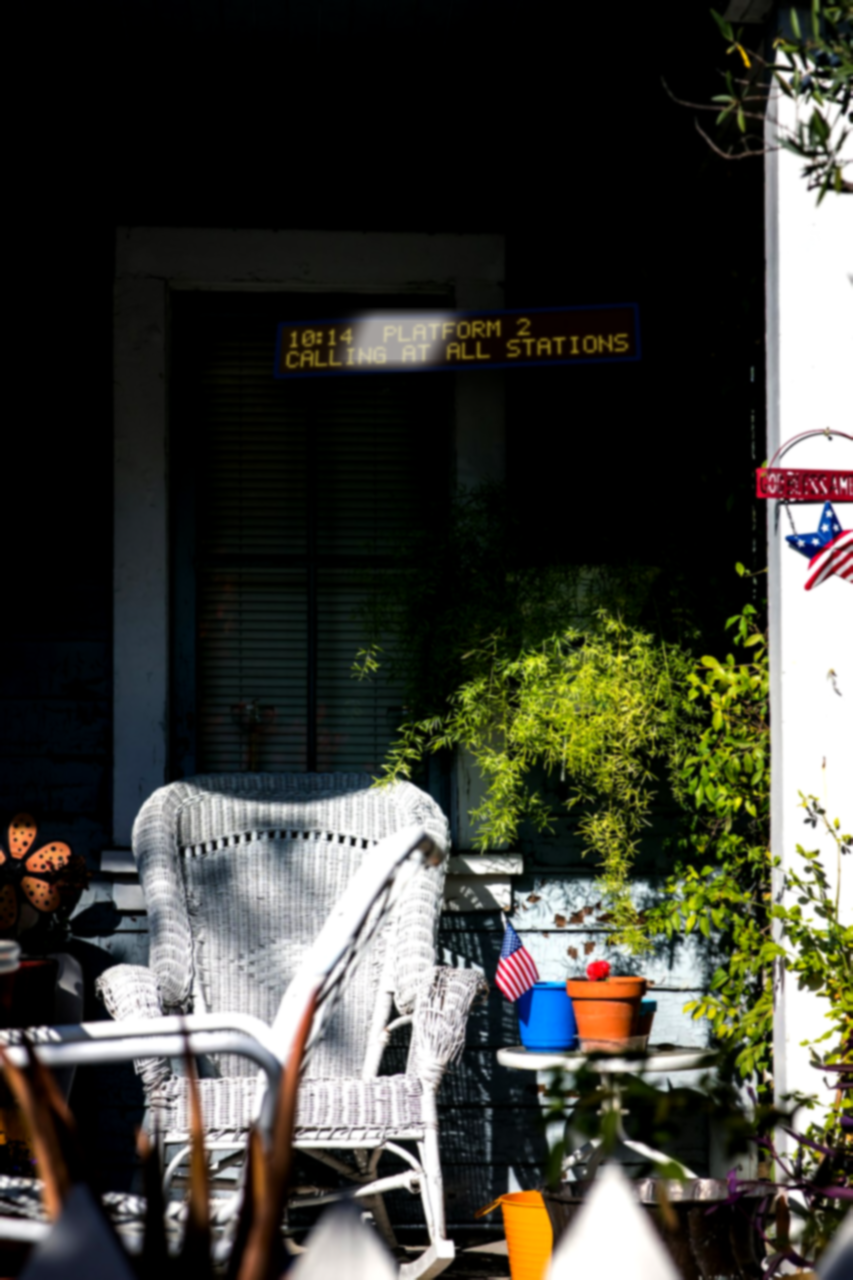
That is 10:14
